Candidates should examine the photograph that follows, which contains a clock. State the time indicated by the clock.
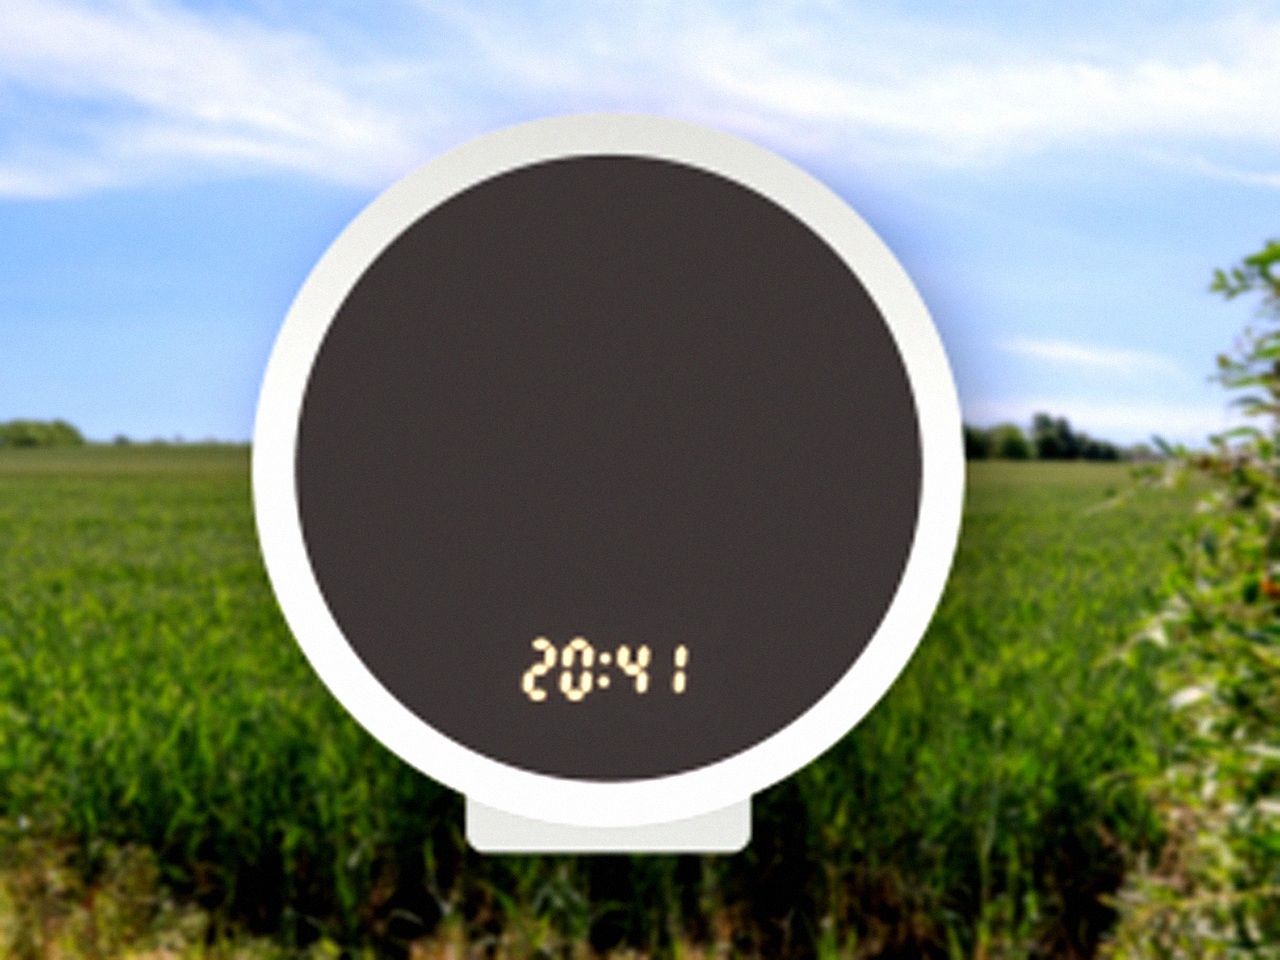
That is 20:41
